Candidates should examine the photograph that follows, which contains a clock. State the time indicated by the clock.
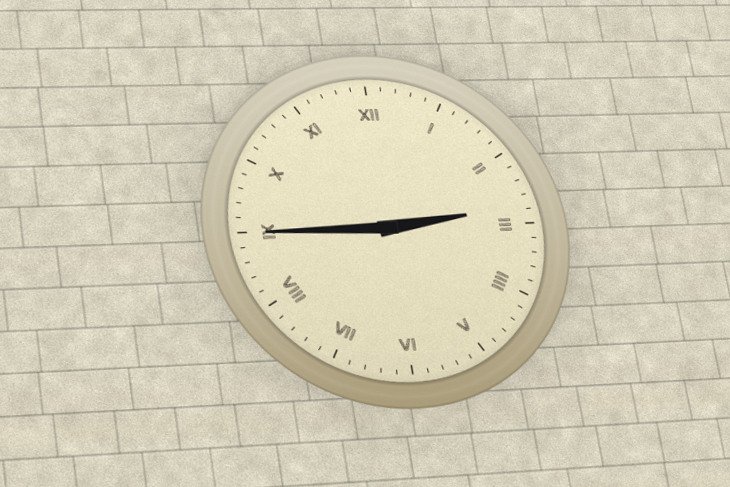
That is 2:45
